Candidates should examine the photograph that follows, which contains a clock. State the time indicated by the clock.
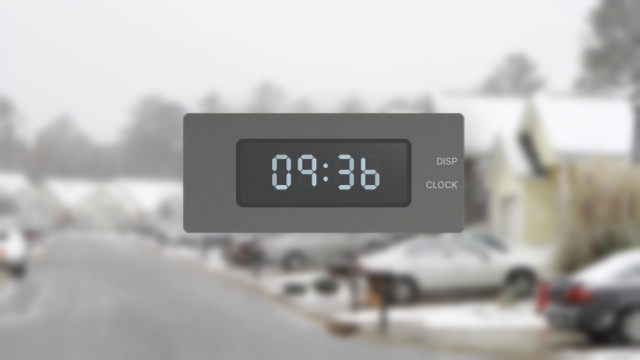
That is 9:36
